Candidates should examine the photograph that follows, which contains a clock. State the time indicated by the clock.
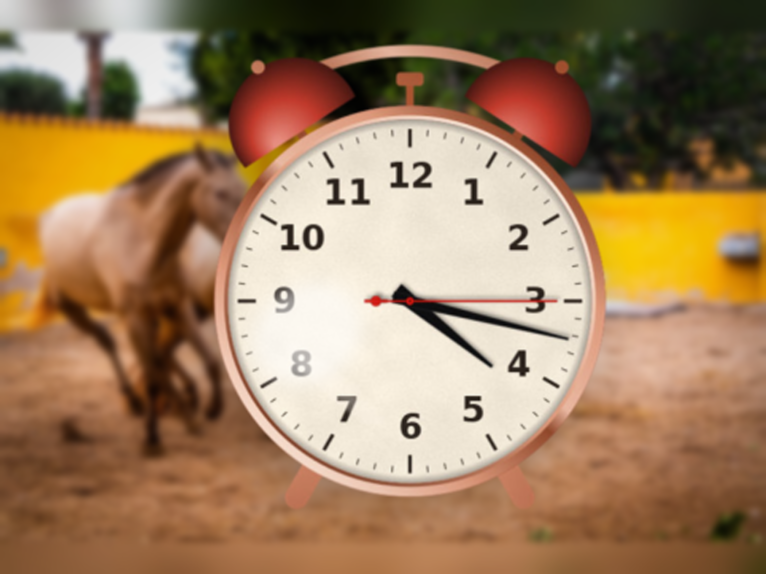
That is 4:17:15
